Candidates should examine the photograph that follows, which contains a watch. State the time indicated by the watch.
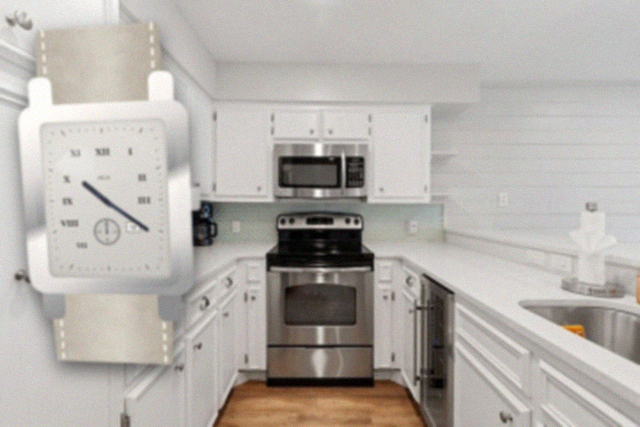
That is 10:21
